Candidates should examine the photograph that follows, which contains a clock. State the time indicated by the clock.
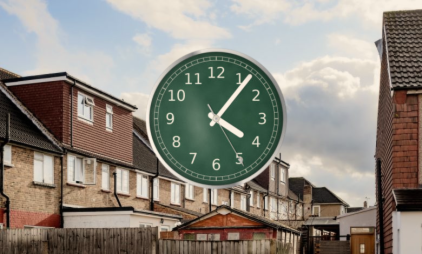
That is 4:06:25
